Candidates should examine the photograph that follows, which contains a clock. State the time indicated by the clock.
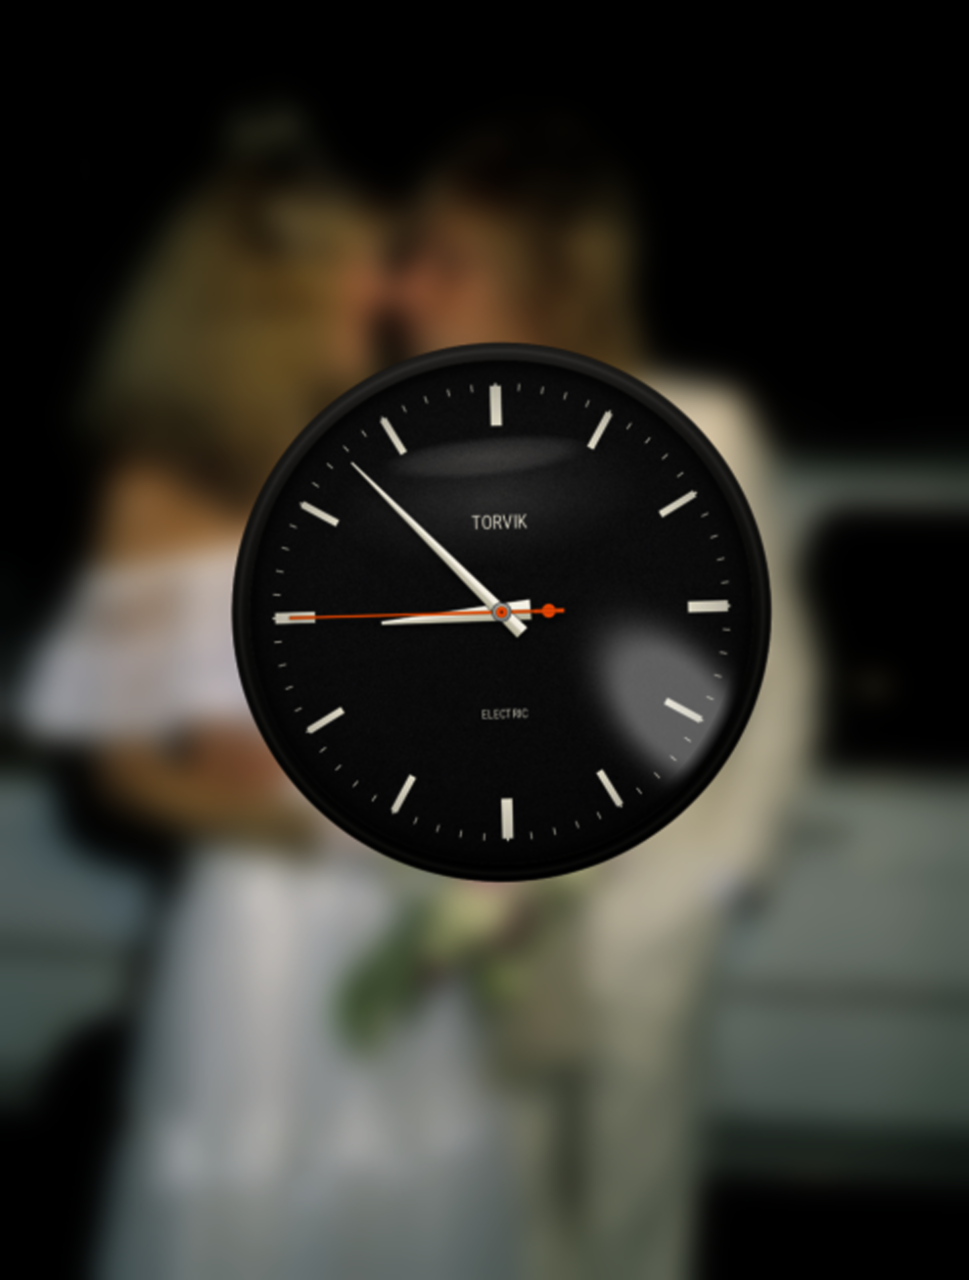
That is 8:52:45
